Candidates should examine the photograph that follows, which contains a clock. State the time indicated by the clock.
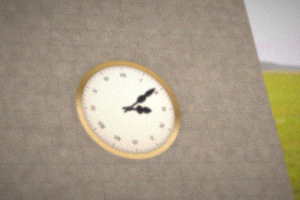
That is 3:09
